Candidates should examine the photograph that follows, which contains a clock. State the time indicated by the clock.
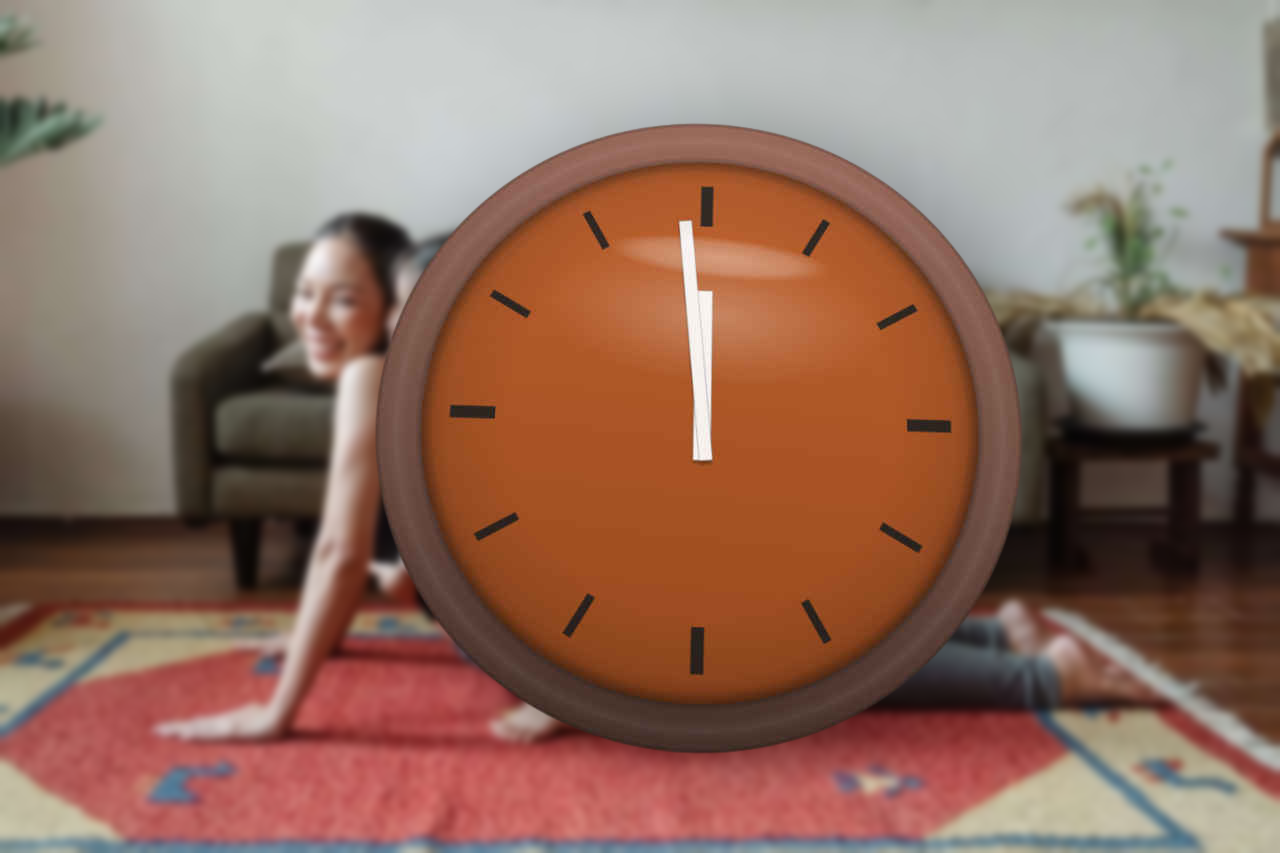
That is 11:59
